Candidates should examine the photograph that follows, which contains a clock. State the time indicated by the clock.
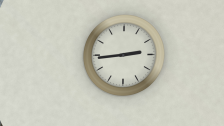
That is 2:44
